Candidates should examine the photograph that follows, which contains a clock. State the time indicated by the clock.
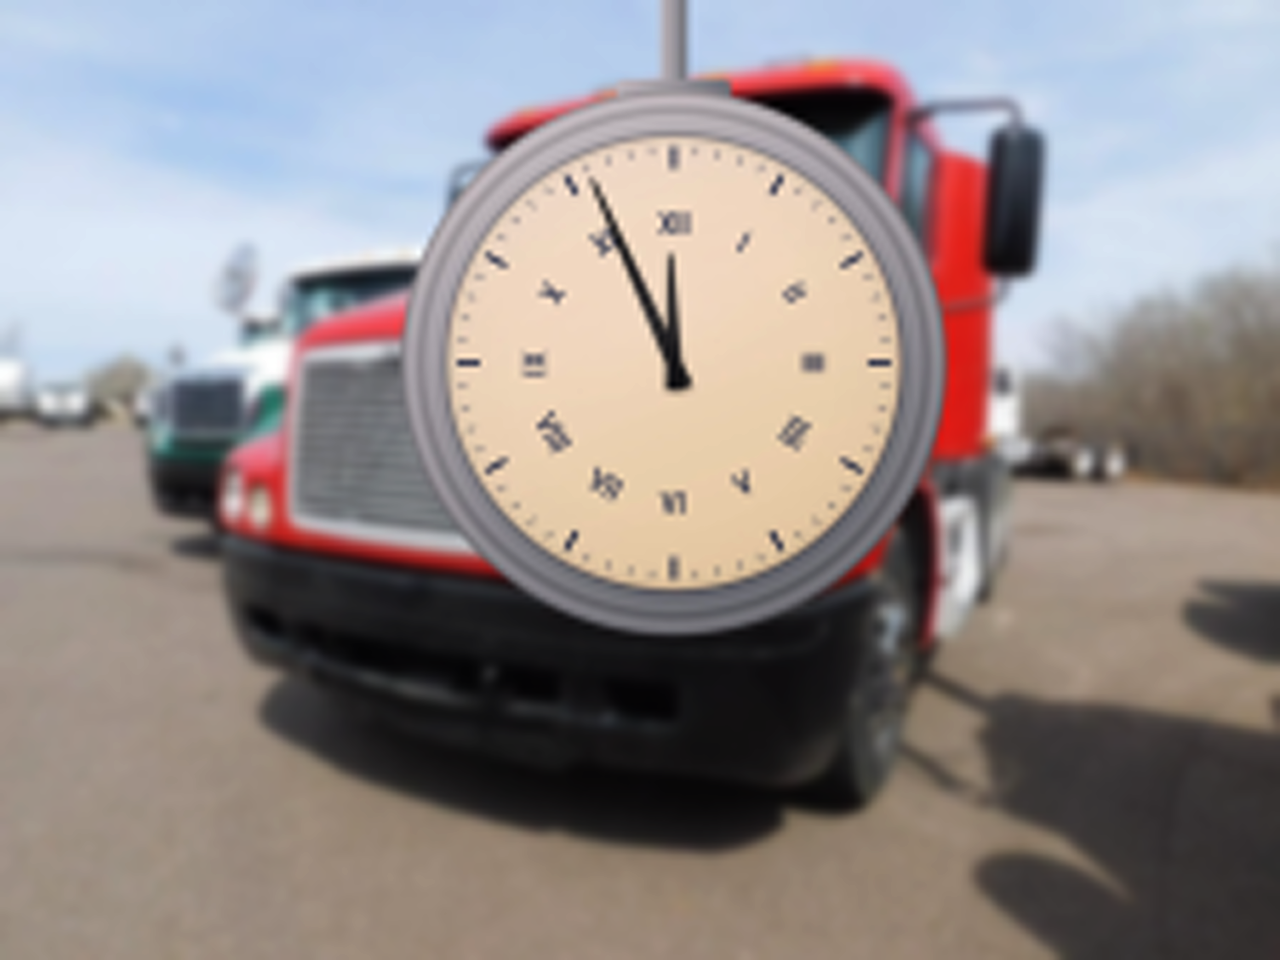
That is 11:56
